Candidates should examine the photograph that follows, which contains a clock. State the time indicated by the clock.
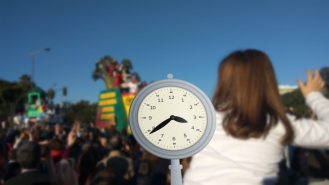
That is 3:39
